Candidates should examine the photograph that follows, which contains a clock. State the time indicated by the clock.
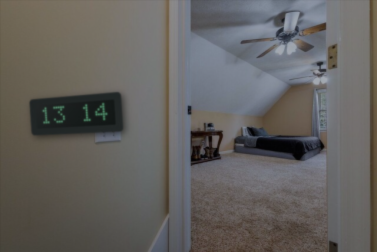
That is 13:14
